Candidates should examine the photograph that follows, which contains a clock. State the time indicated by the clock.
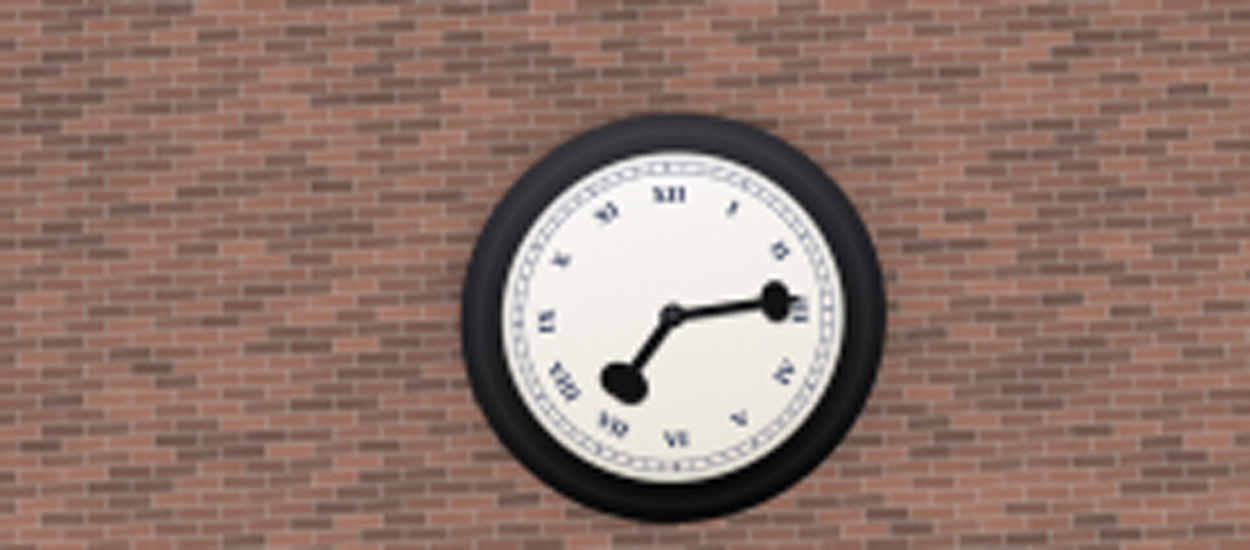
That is 7:14
